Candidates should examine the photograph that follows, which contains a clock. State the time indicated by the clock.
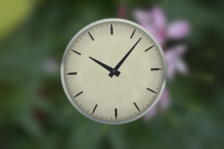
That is 10:07
